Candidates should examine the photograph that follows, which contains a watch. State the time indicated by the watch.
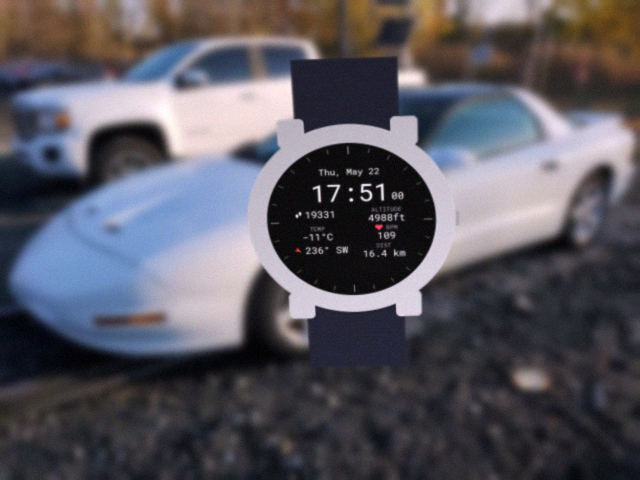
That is 17:51:00
